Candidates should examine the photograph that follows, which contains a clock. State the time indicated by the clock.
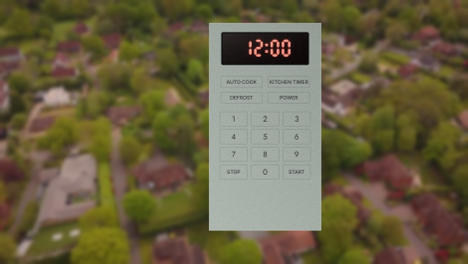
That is 12:00
